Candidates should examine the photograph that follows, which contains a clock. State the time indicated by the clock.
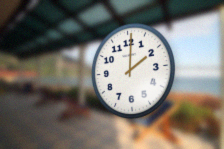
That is 2:01
